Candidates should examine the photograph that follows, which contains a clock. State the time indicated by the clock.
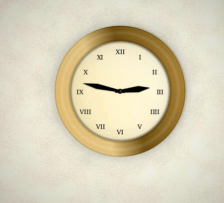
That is 2:47
